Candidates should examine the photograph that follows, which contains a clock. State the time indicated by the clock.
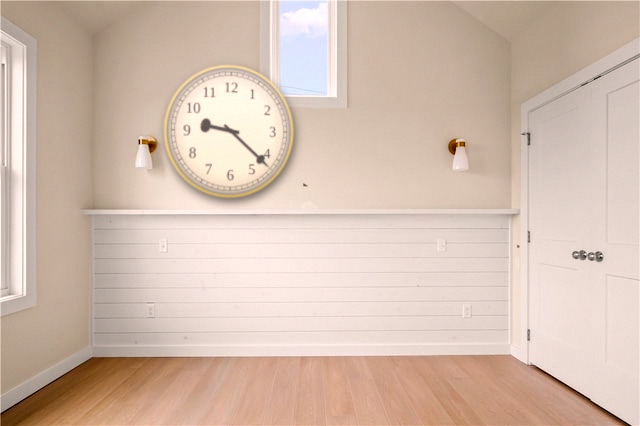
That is 9:22
